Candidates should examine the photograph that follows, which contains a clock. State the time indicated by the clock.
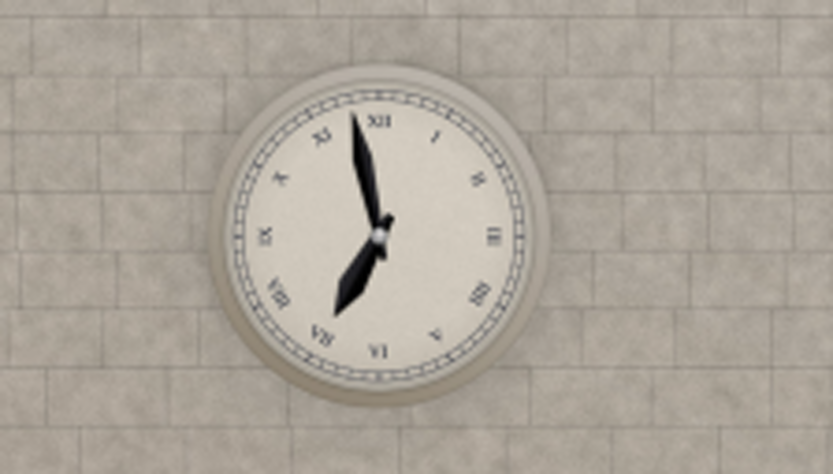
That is 6:58
